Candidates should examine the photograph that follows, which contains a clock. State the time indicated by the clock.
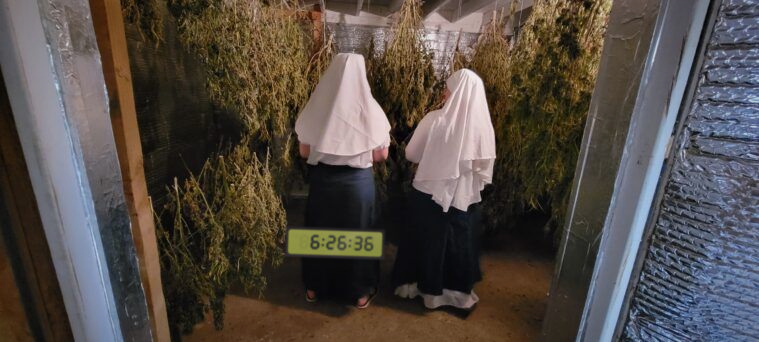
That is 6:26:36
